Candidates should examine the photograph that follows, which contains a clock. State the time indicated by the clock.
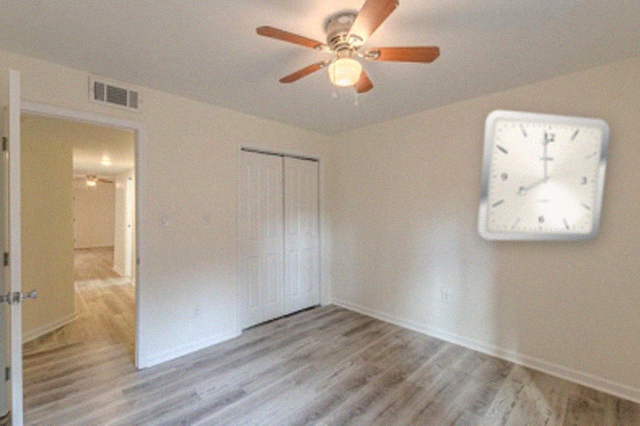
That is 7:59
